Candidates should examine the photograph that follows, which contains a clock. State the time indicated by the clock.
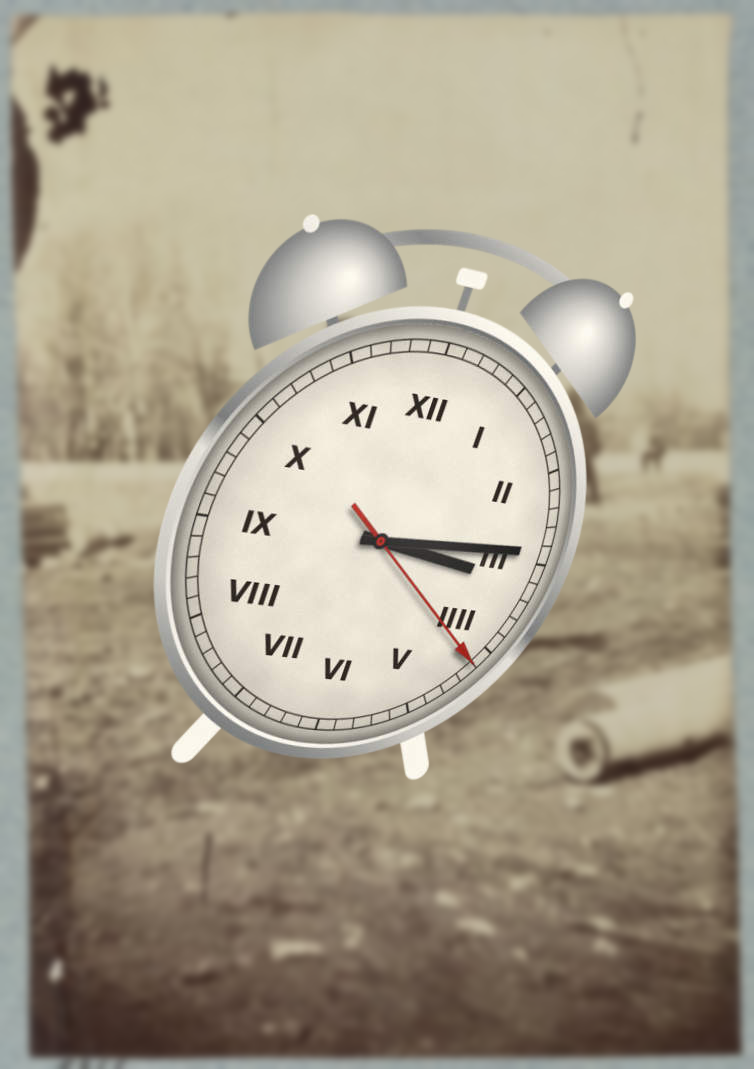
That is 3:14:21
